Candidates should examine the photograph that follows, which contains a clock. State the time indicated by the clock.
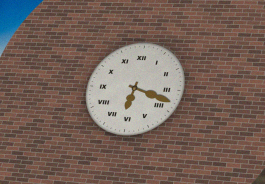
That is 6:18
